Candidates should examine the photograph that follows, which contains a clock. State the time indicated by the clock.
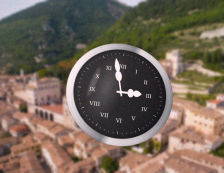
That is 2:58
